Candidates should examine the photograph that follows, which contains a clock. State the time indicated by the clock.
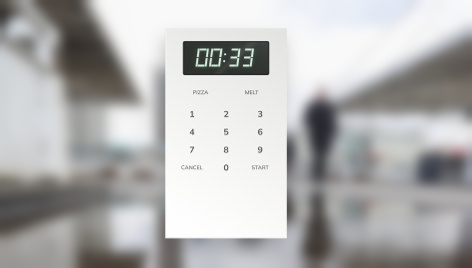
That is 0:33
